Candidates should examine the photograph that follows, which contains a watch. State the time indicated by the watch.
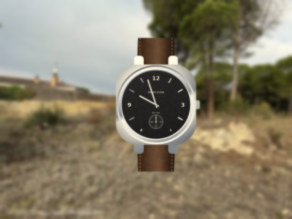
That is 9:57
